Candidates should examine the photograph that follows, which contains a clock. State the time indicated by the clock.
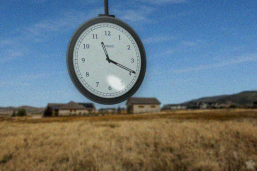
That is 11:19
